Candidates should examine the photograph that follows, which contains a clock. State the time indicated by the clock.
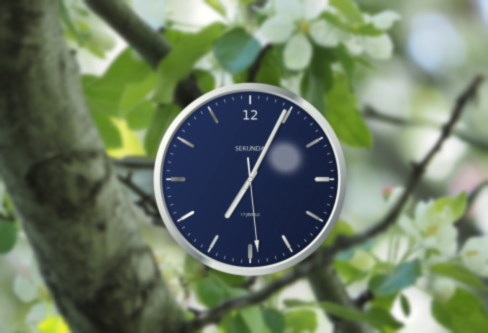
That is 7:04:29
